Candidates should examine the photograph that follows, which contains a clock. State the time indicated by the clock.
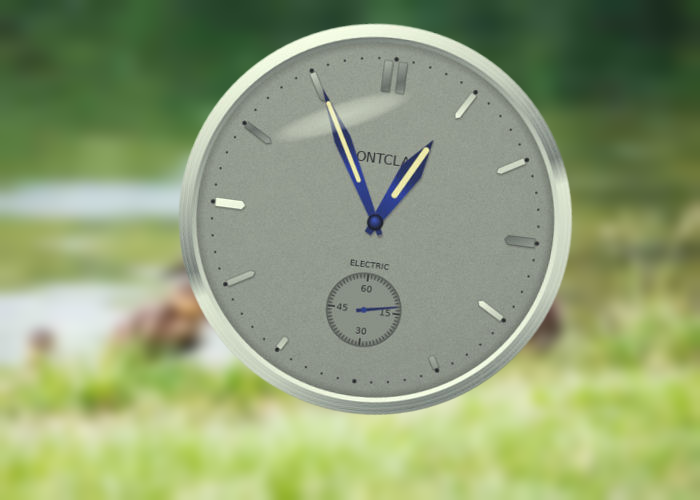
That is 12:55:13
